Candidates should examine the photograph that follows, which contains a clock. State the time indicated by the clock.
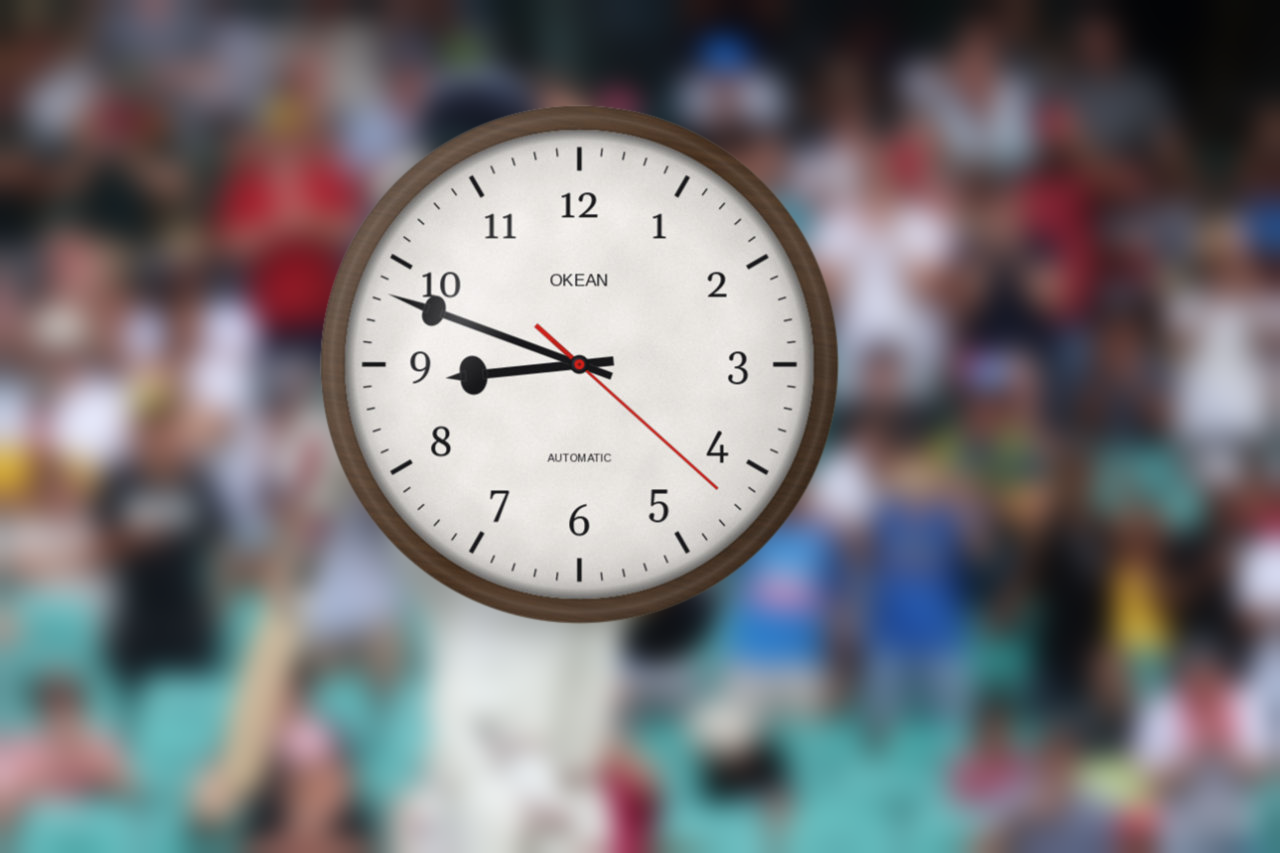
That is 8:48:22
